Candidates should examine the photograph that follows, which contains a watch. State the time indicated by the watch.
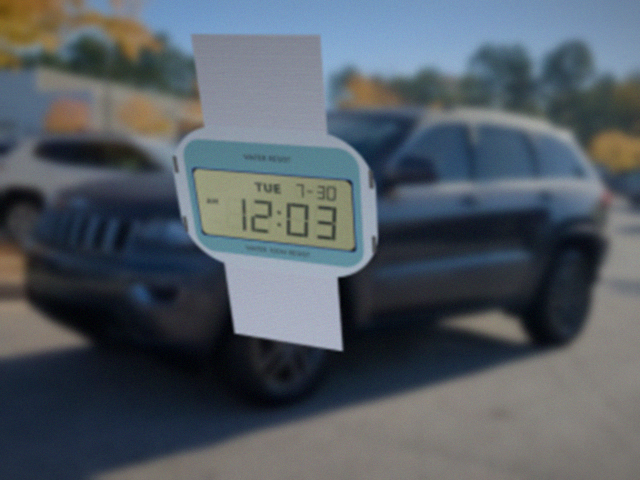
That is 12:03
